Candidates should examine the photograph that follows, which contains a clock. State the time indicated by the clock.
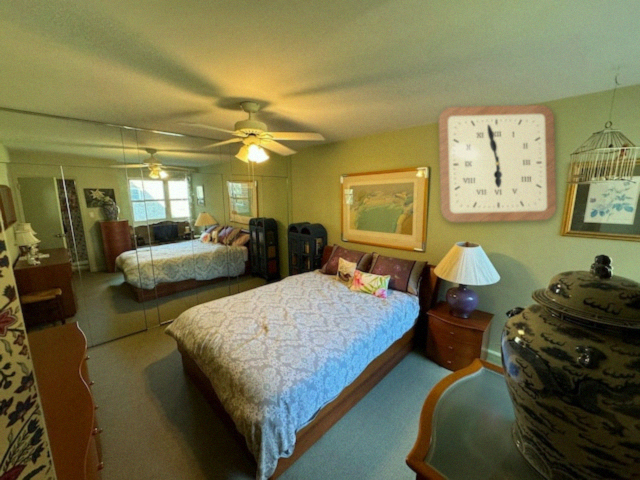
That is 5:58
